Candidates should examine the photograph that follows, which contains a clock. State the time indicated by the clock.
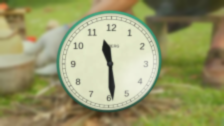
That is 11:29
